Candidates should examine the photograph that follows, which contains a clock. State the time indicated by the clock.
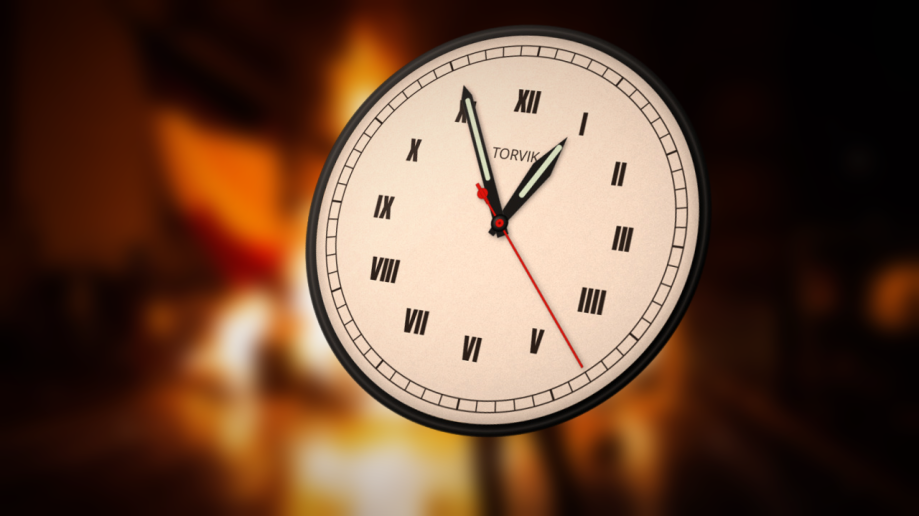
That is 12:55:23
